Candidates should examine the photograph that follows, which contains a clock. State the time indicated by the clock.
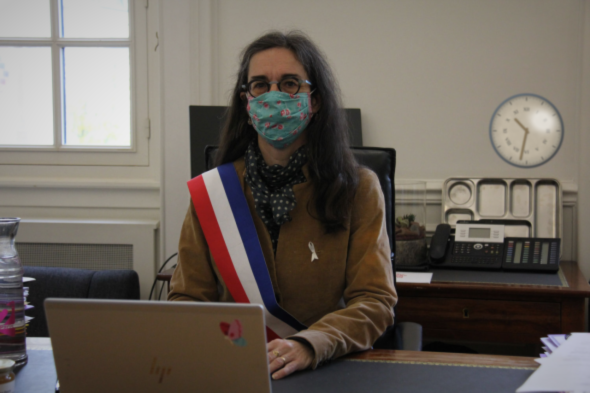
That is 10:32
